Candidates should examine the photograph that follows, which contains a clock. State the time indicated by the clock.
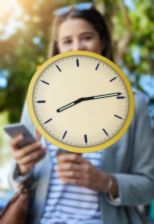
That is 8:14
